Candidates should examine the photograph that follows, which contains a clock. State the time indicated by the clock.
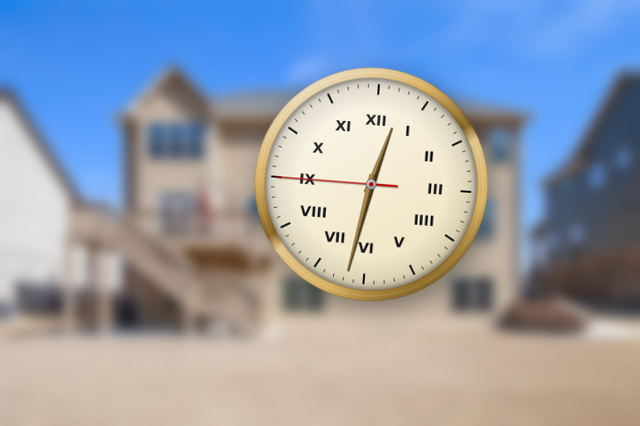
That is 12:31:45
